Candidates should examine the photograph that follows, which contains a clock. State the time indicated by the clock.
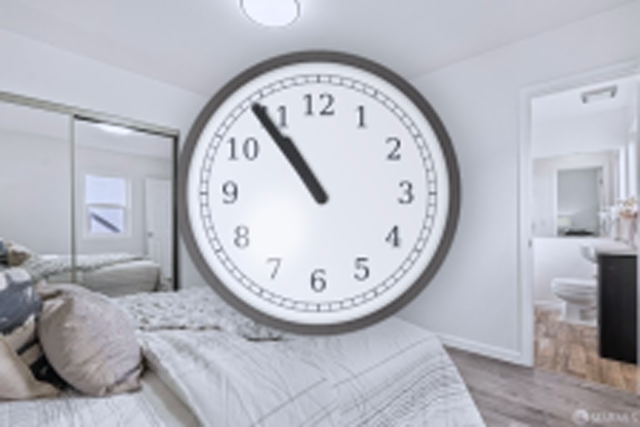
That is 10:54
